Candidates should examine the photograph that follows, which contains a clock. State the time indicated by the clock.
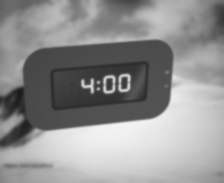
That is 4:00
